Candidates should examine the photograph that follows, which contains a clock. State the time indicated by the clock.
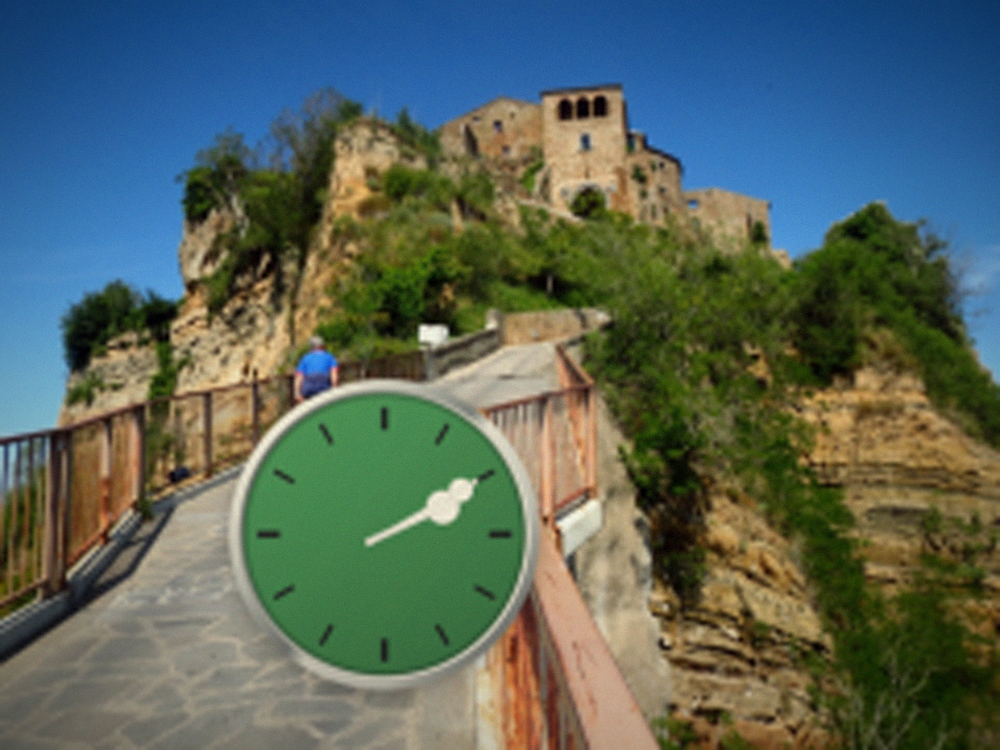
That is 2:10
